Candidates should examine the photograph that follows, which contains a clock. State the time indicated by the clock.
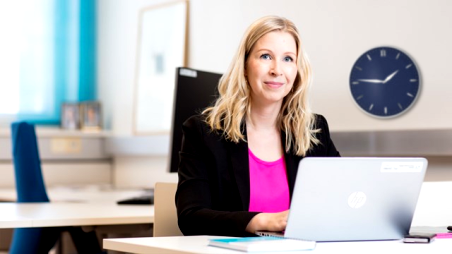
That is 1:46
